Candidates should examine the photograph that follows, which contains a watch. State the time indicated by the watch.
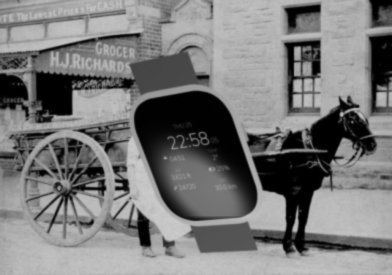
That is 22:58
